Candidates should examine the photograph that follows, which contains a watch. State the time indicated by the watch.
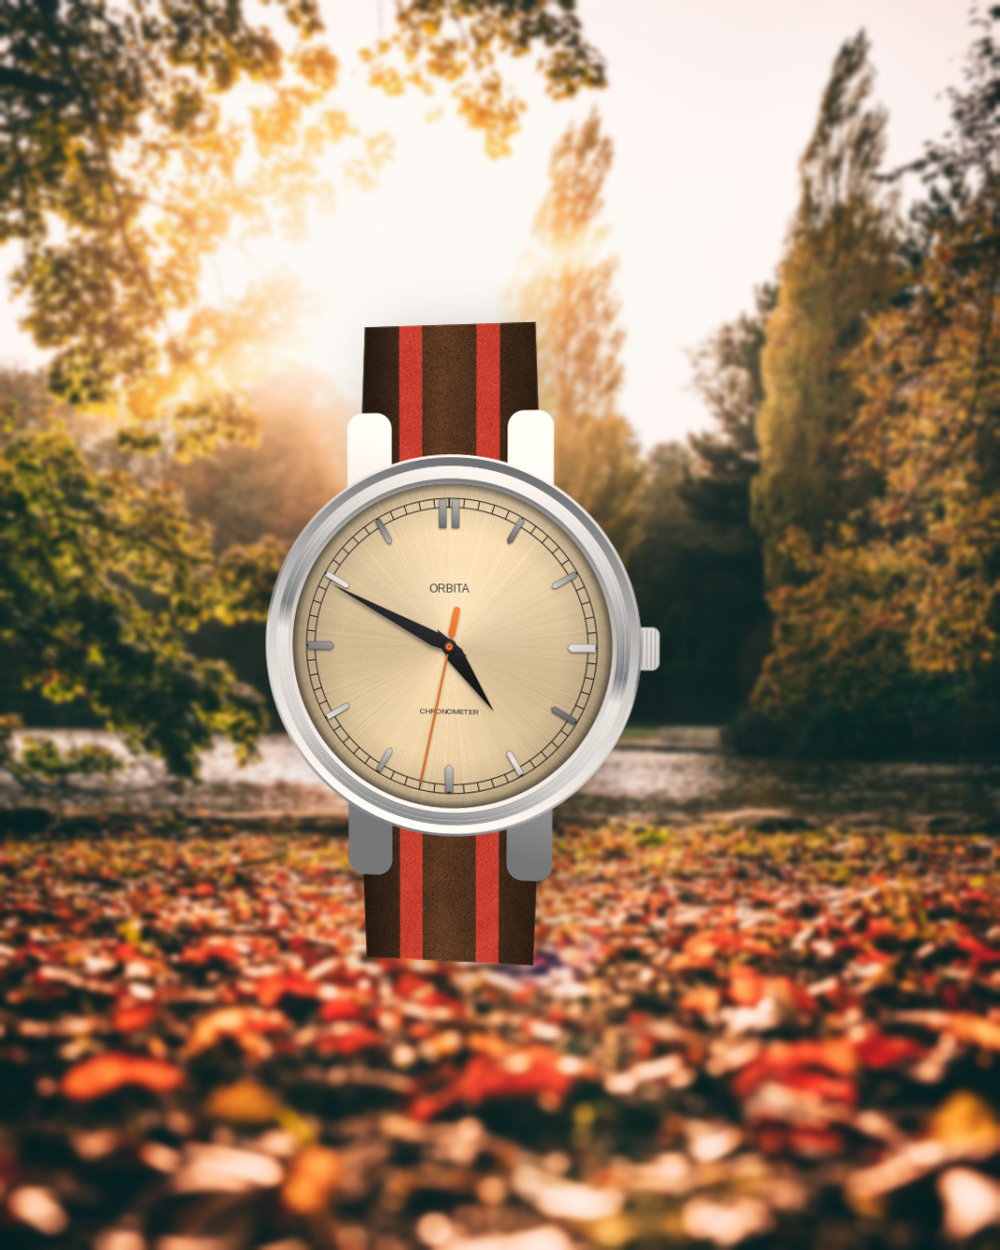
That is 4:49:32
